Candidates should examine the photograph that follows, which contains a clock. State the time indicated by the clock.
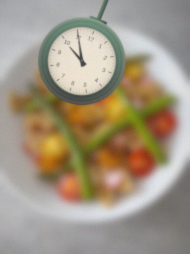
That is 9:55
